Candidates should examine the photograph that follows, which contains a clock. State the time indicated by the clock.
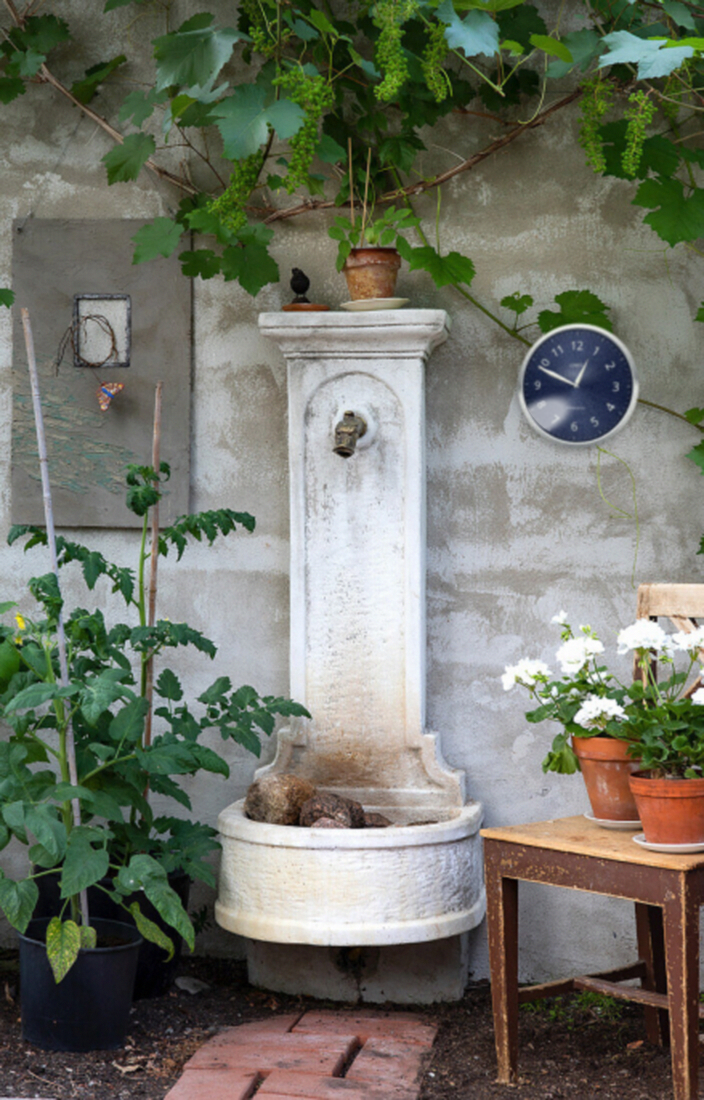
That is 12:49
